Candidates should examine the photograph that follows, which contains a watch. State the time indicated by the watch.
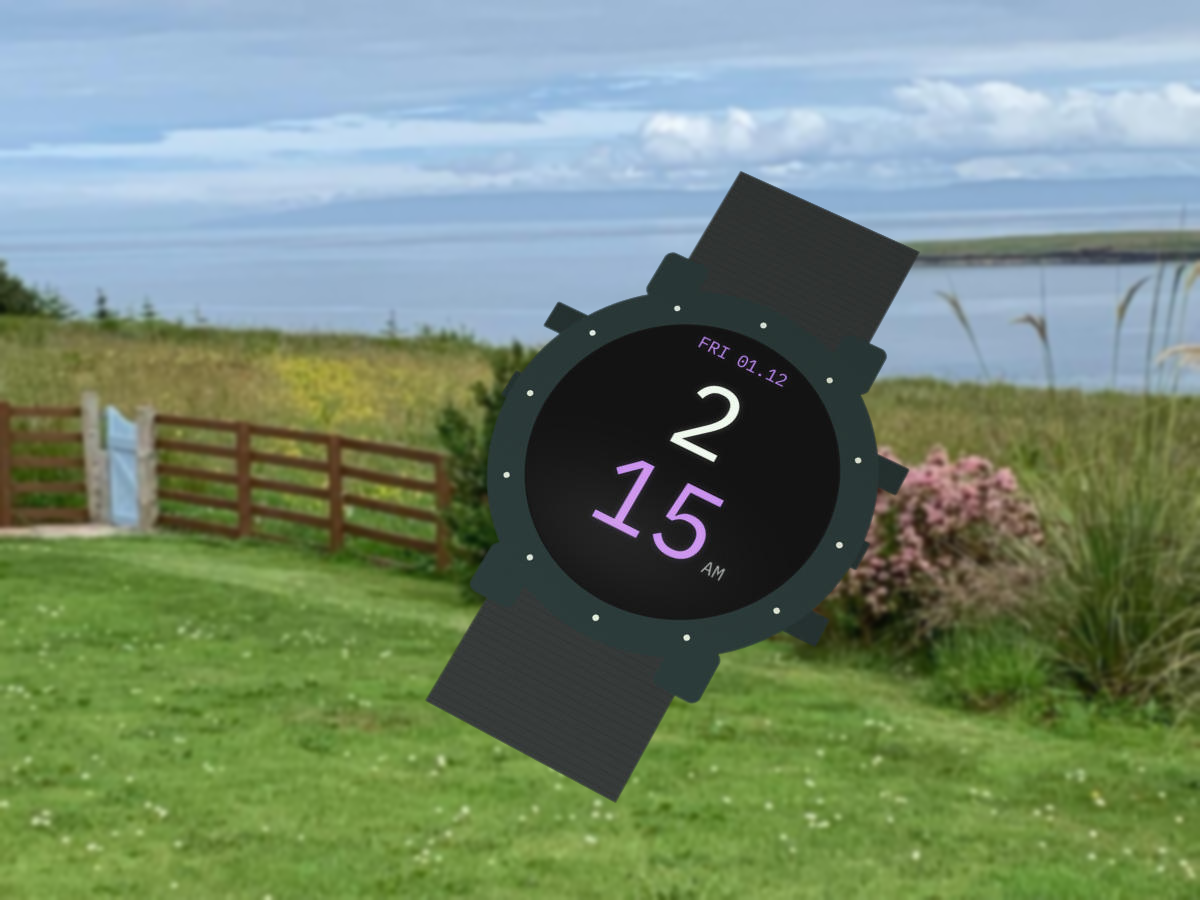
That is 2:15
